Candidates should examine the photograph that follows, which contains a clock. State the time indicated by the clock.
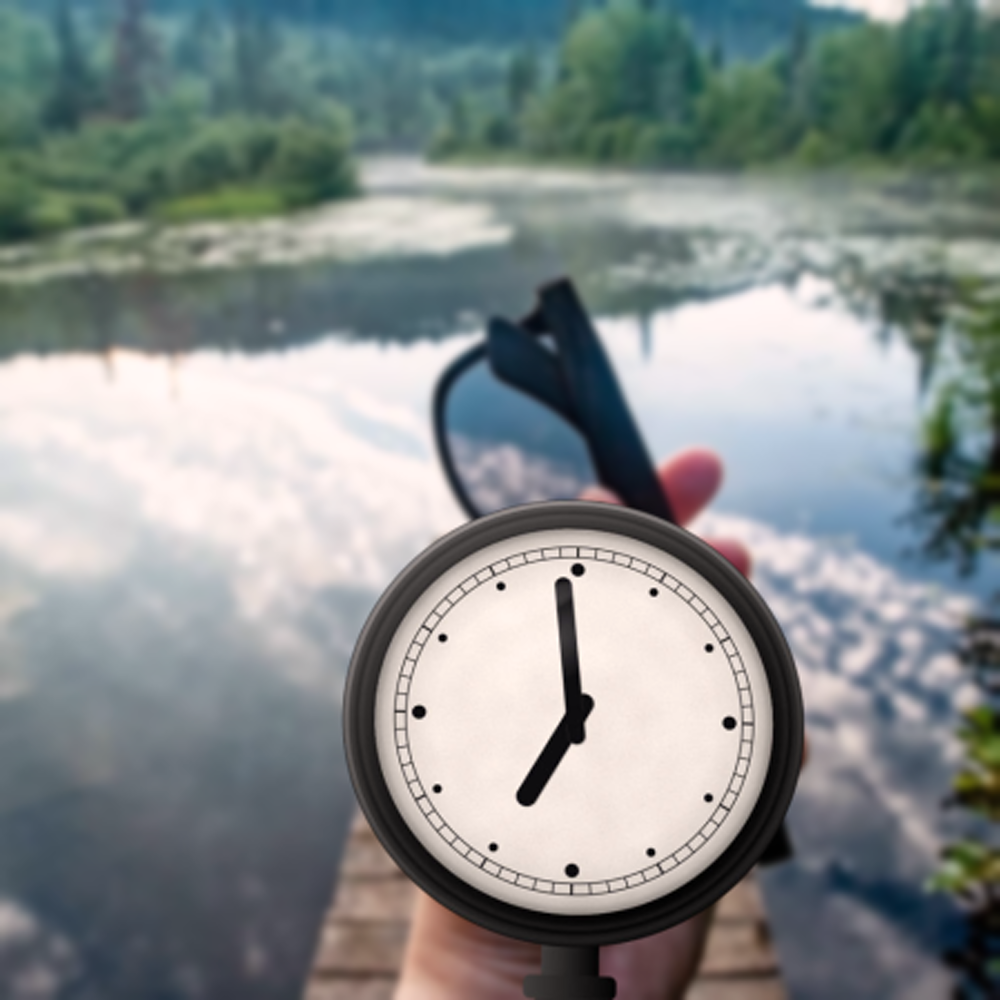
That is 6:59
